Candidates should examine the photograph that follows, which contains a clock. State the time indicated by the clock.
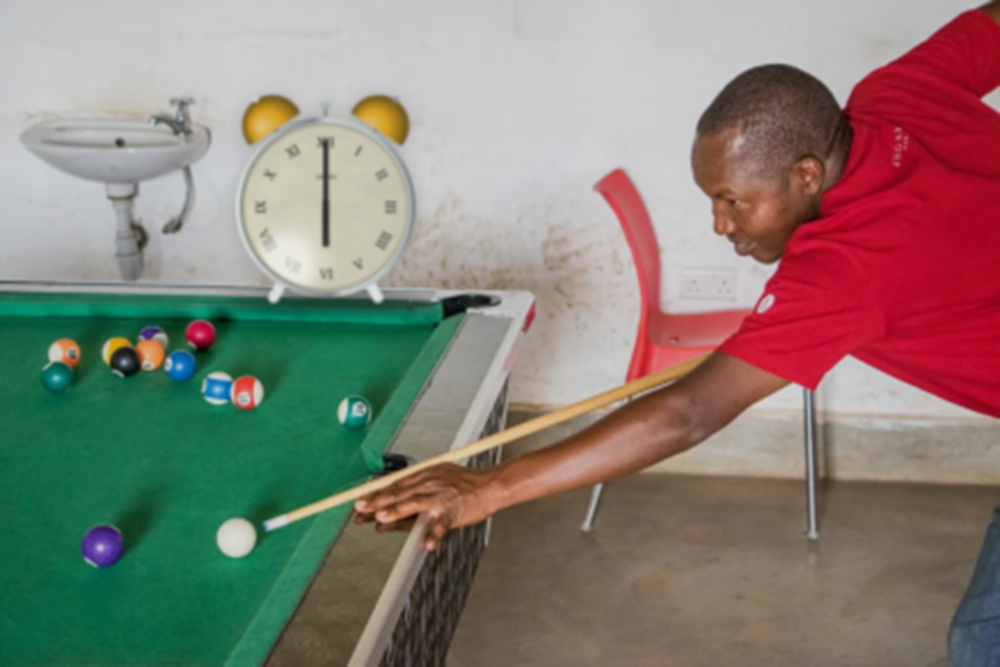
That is 6:00
